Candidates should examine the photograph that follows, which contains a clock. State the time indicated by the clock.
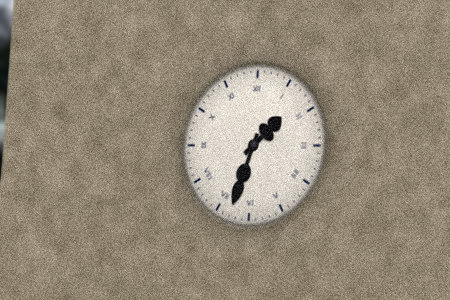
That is 1:33
